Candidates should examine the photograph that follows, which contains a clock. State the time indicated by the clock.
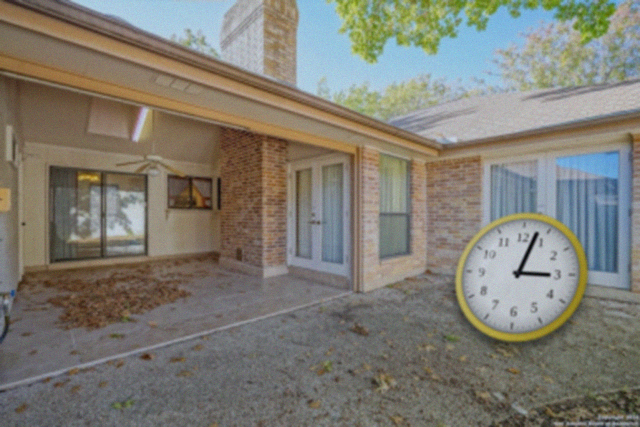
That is 3:03
